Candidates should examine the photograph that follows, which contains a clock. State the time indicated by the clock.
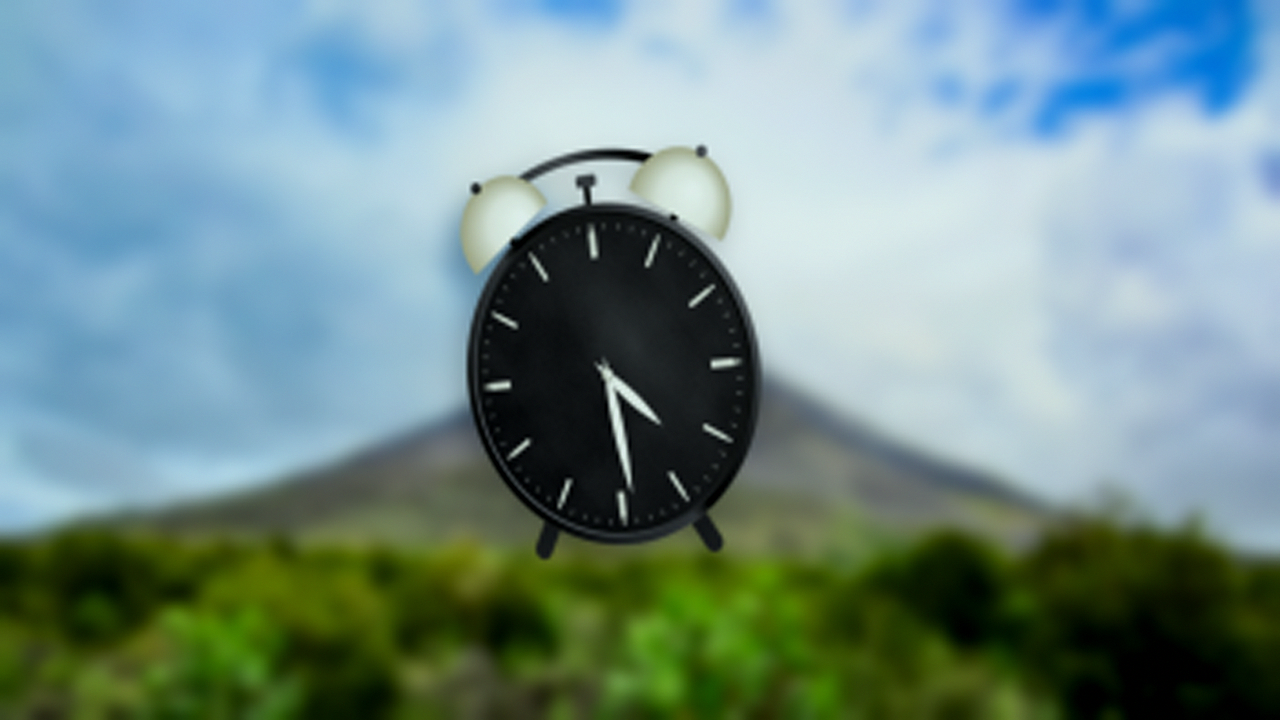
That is 4:29
